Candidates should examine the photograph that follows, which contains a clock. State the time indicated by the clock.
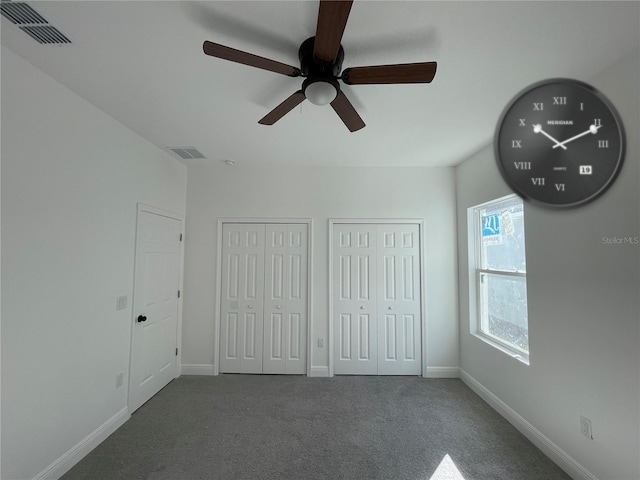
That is 10:11
